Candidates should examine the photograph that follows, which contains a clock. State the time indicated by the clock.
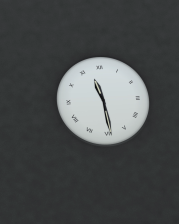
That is 11:29
